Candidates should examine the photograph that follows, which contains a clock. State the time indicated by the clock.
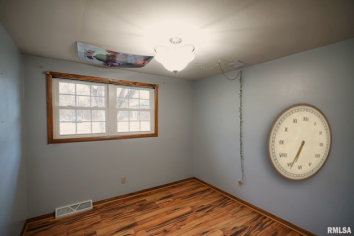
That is 6:34
